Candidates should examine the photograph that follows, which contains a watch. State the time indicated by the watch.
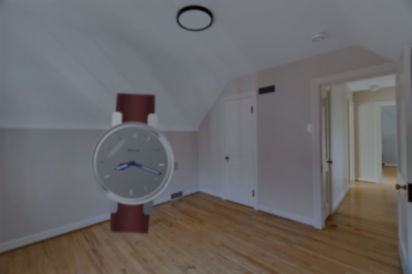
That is 8:18
